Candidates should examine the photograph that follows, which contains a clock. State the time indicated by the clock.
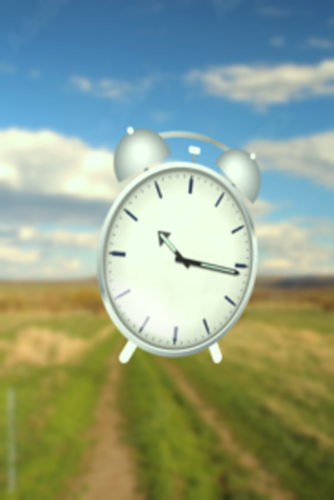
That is 10:16
